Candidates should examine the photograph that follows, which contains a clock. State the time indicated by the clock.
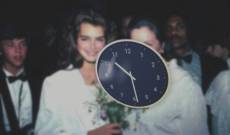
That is 10:29
